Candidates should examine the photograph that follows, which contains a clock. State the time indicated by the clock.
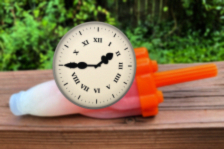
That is 1:45
